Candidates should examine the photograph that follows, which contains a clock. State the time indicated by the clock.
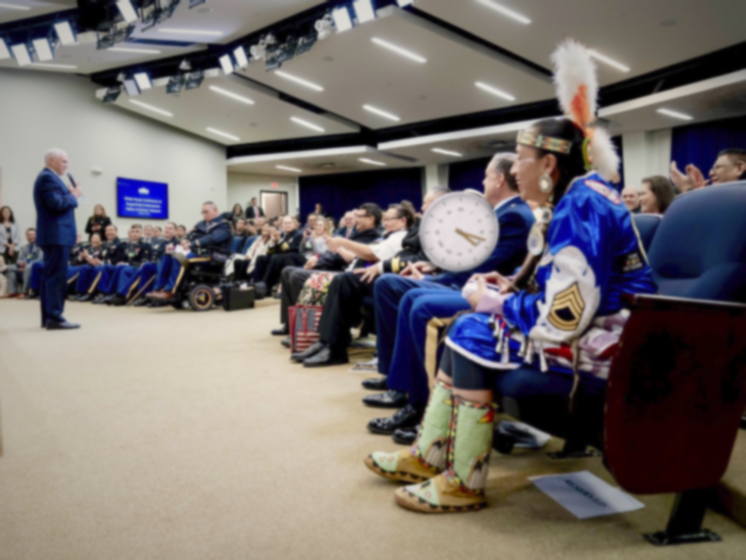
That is 4:18
